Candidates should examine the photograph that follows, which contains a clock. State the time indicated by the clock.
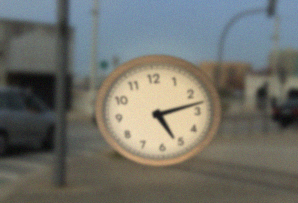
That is 5:13
